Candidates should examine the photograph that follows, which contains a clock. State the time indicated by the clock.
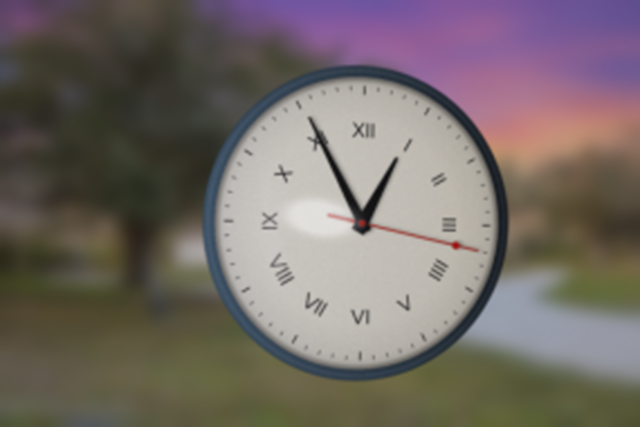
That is 12:55:17
